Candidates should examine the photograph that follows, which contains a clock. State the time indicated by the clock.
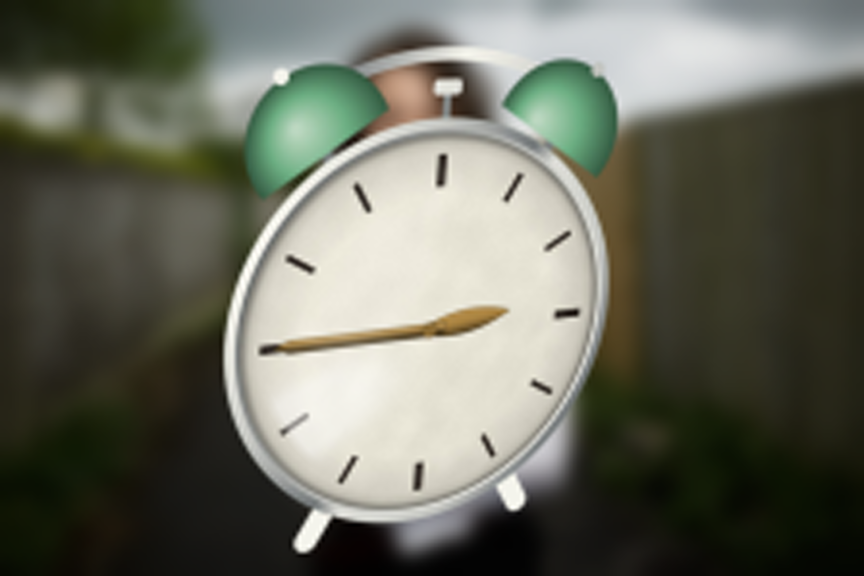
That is 2:45
